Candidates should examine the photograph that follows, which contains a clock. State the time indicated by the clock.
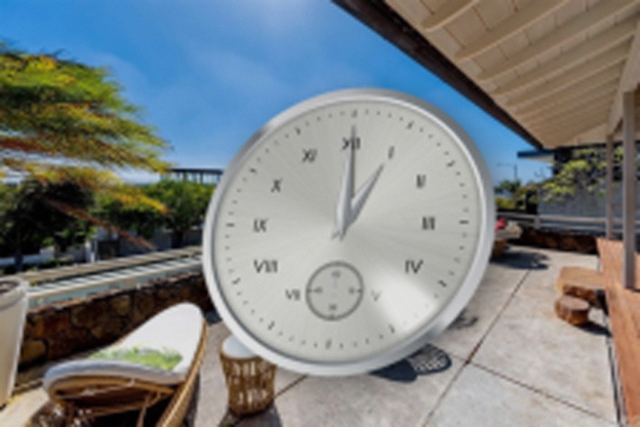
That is 1:00
